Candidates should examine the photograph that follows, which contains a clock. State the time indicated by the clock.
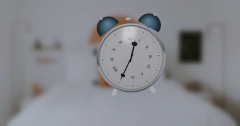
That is 12:35
